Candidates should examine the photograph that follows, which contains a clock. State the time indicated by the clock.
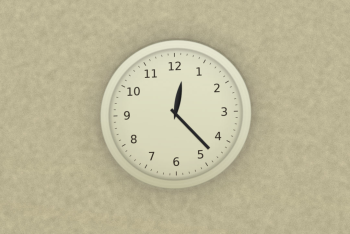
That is 12:23
